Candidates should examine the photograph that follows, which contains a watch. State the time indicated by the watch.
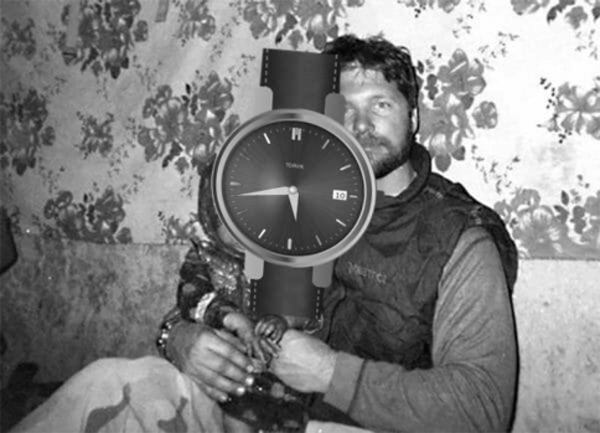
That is 5:43
